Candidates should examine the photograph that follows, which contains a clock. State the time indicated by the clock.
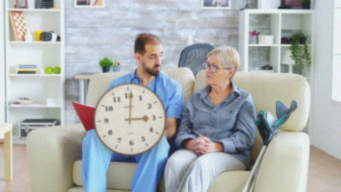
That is 3:01
